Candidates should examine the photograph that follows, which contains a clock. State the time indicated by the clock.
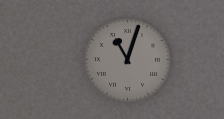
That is 11:03
